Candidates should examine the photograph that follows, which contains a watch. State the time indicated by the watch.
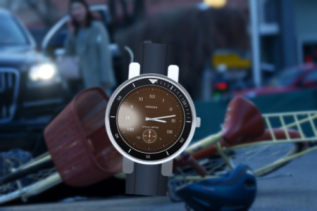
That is 3:13
